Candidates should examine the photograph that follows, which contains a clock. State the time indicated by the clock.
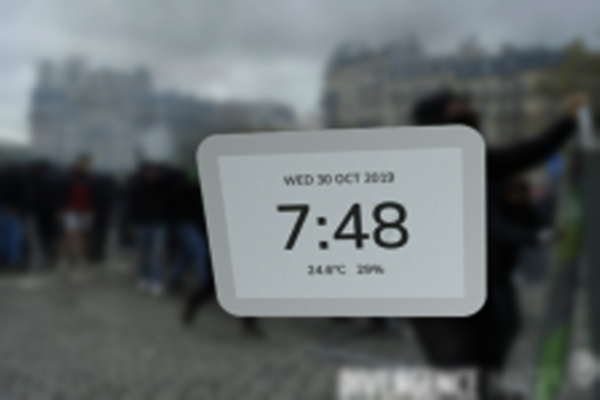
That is 7:48
